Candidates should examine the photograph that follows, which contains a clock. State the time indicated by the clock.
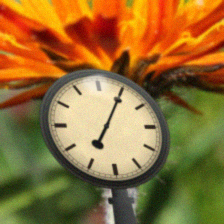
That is 7:05
